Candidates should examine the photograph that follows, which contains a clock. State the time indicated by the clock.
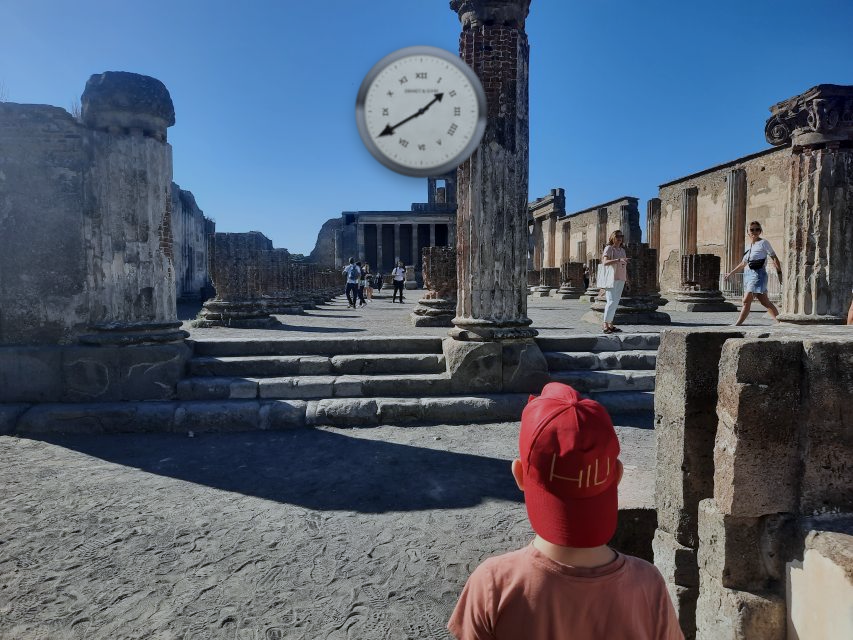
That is 1:40
